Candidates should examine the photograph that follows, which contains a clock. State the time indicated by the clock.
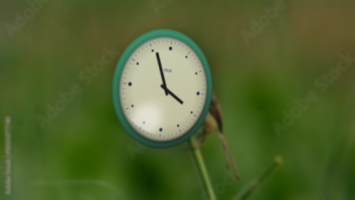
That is 3:56
